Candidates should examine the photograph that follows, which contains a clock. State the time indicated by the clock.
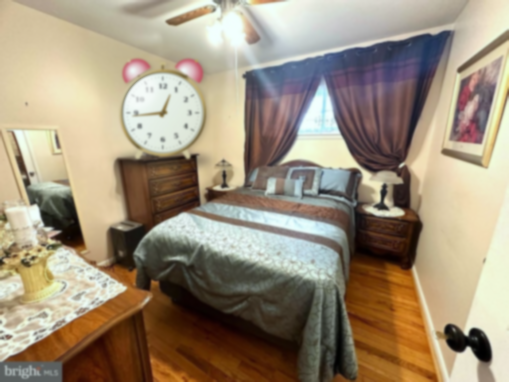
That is 12:44
